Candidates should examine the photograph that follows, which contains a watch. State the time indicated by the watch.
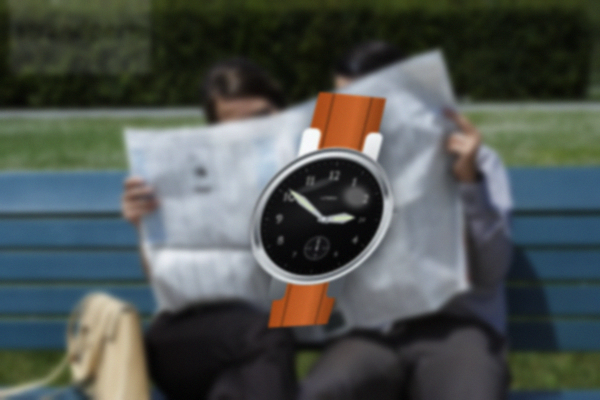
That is 2:51
